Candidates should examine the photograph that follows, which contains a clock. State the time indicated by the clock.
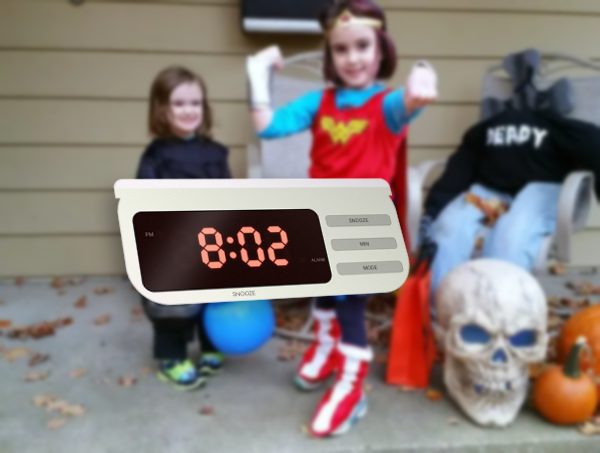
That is 8:02
